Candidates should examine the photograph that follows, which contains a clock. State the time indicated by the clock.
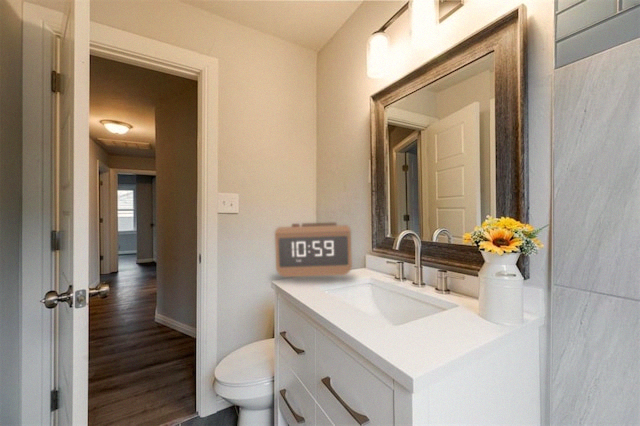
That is 10:59
